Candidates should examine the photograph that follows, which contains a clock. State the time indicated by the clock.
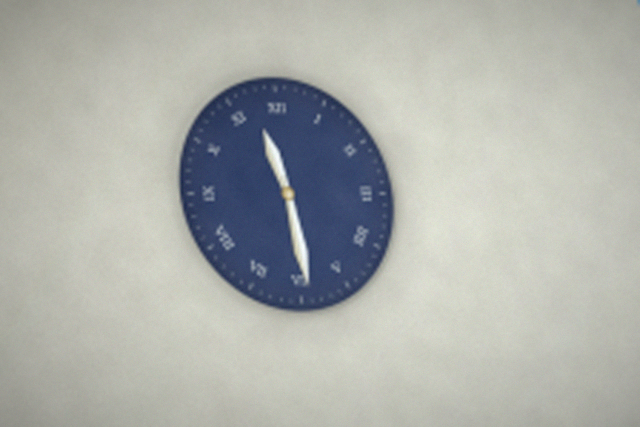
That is 11:29
